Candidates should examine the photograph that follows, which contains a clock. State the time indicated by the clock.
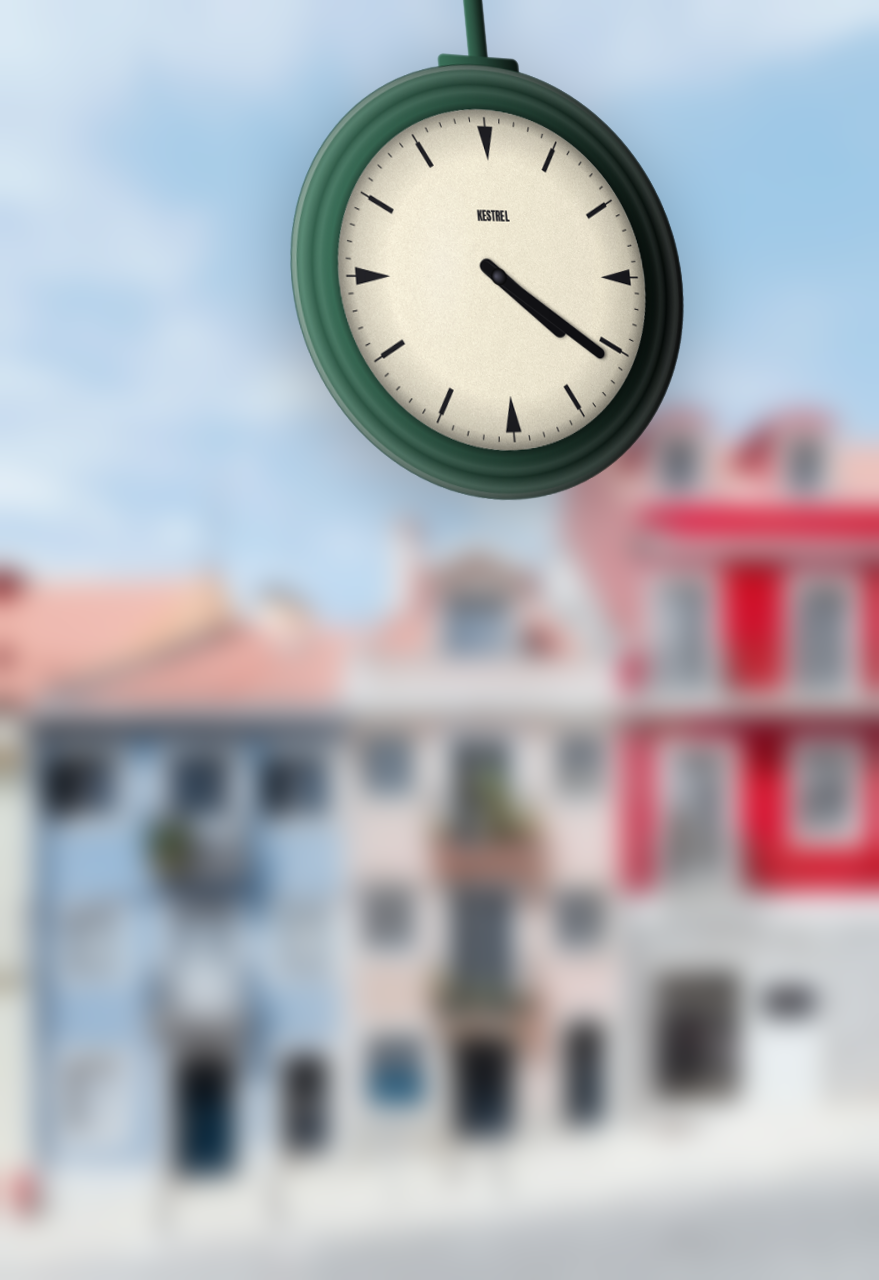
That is 4:21
